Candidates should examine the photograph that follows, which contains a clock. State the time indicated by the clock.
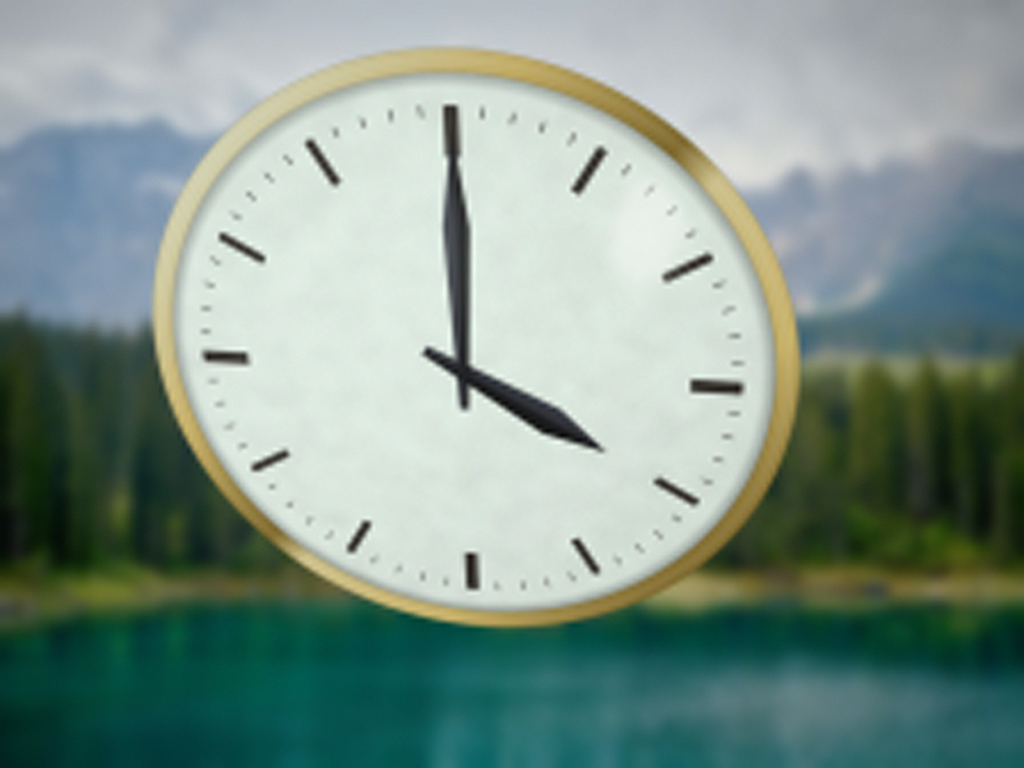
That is 4:00
